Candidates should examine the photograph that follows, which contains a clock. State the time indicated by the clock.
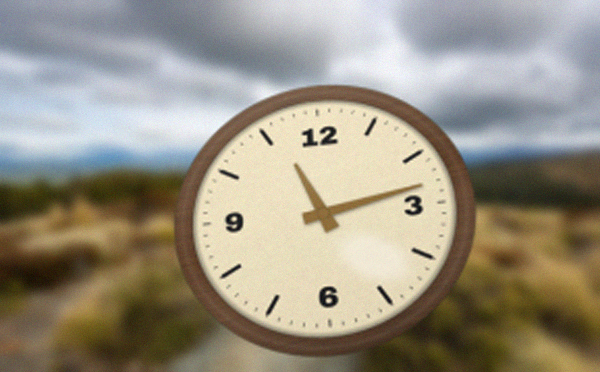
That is 11:13
